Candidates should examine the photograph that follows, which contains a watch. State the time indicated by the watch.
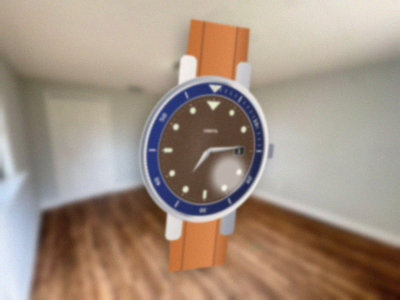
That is 7:14
